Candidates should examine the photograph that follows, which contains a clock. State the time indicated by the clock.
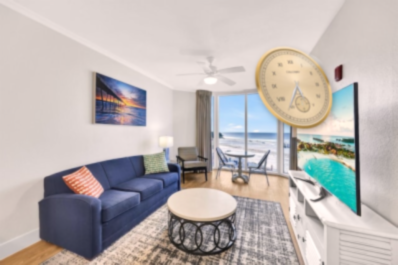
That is 5:36
